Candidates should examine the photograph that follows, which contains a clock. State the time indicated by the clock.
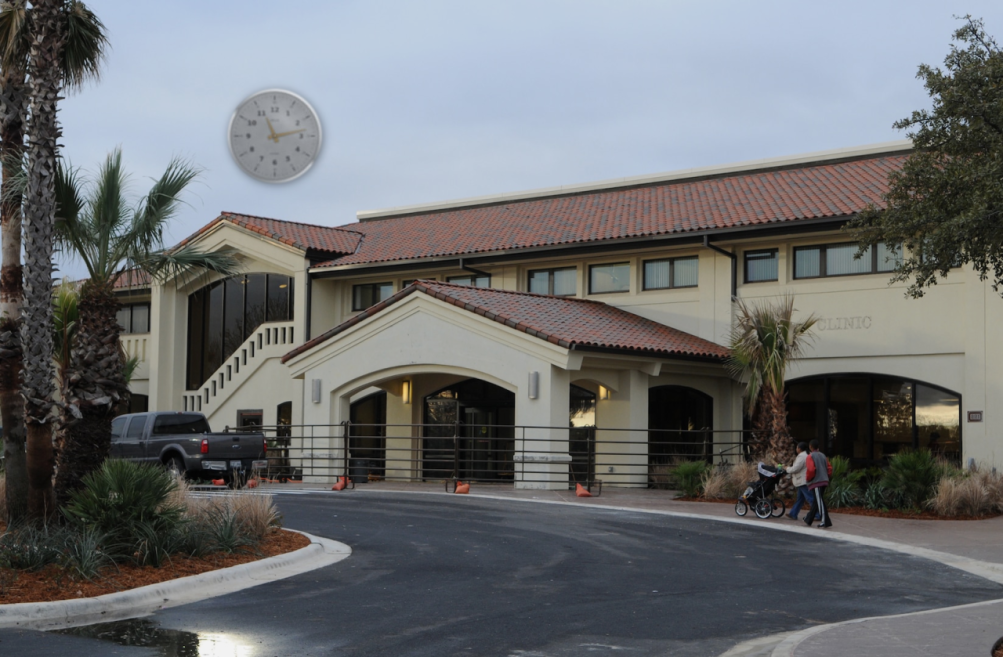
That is 11:13
